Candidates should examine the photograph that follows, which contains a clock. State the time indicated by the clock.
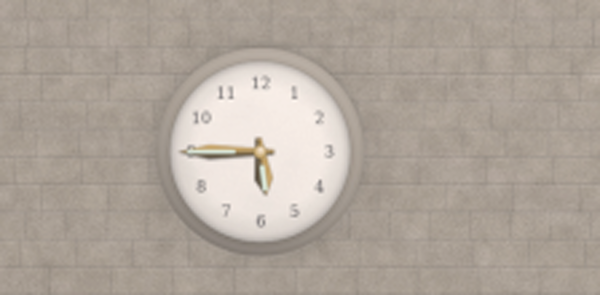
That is 5:45
